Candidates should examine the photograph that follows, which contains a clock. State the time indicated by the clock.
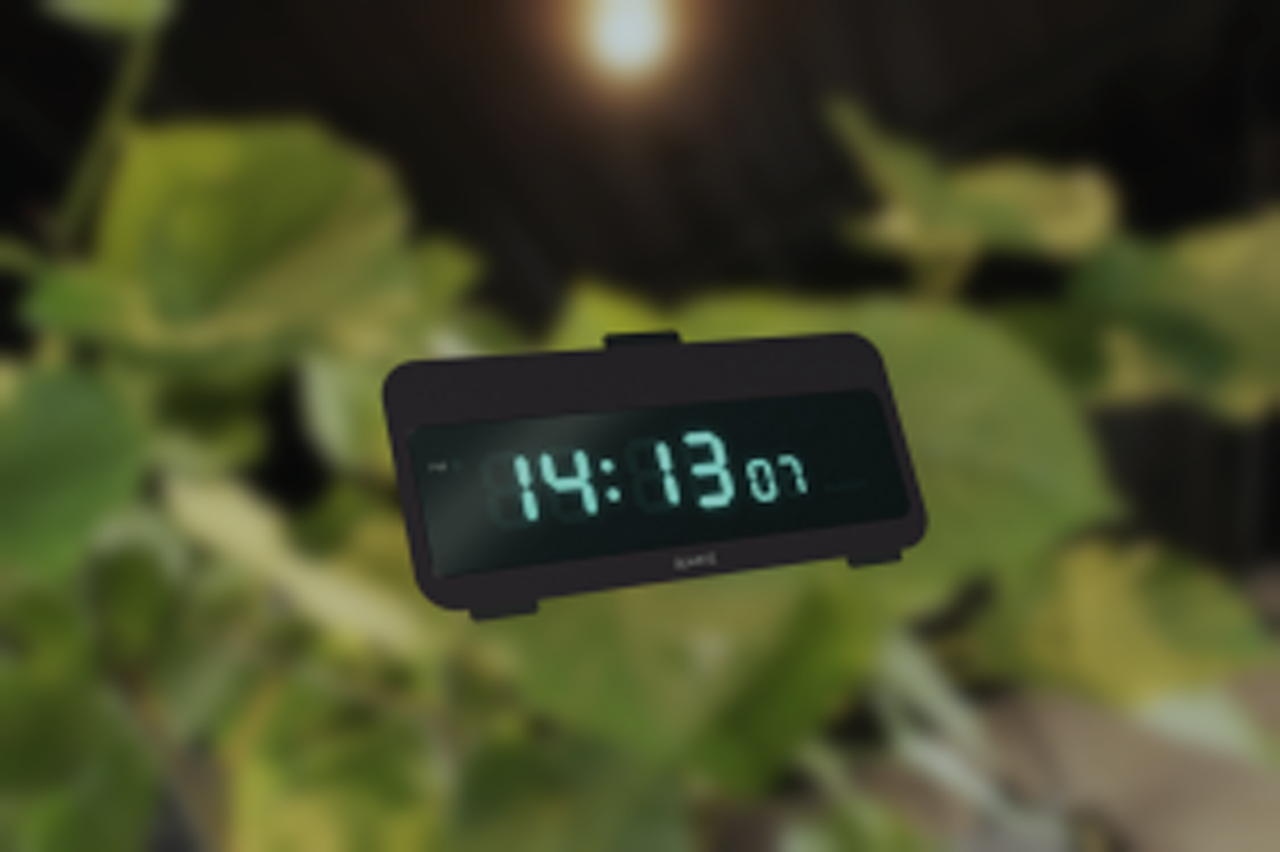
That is 14:13:07
